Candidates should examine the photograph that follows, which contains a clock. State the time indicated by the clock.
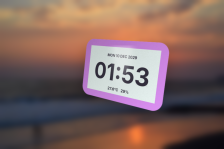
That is 1:53
